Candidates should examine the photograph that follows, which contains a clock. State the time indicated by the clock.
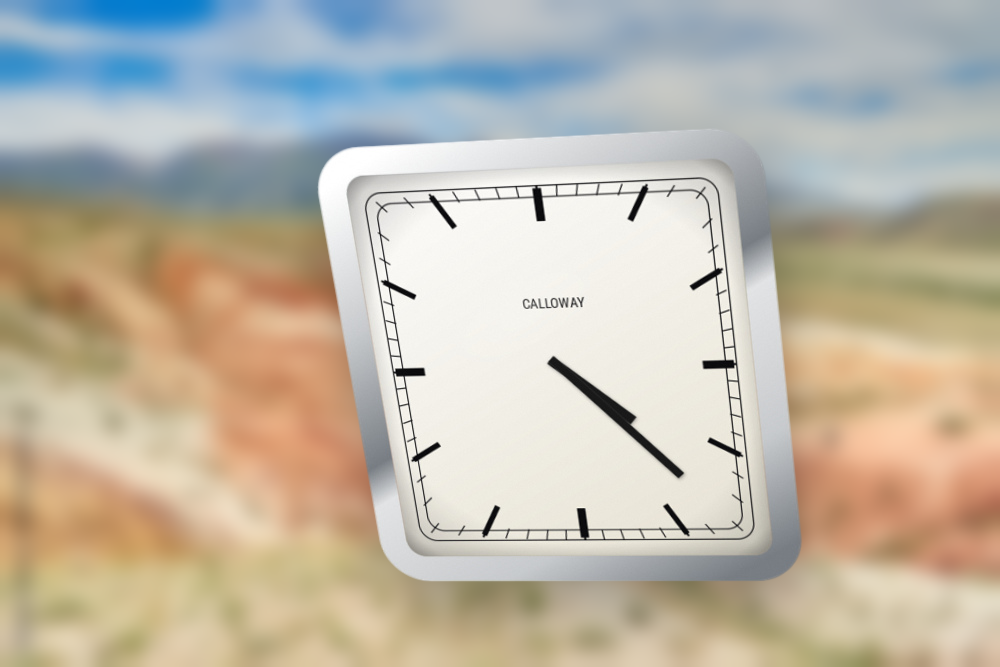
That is 4:23
